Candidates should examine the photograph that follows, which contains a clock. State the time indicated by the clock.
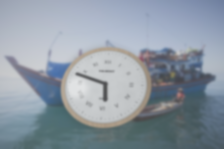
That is 5:48
